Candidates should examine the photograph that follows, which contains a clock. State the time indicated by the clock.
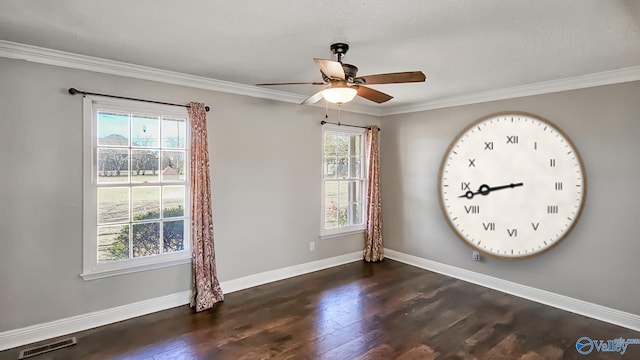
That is 8:43
